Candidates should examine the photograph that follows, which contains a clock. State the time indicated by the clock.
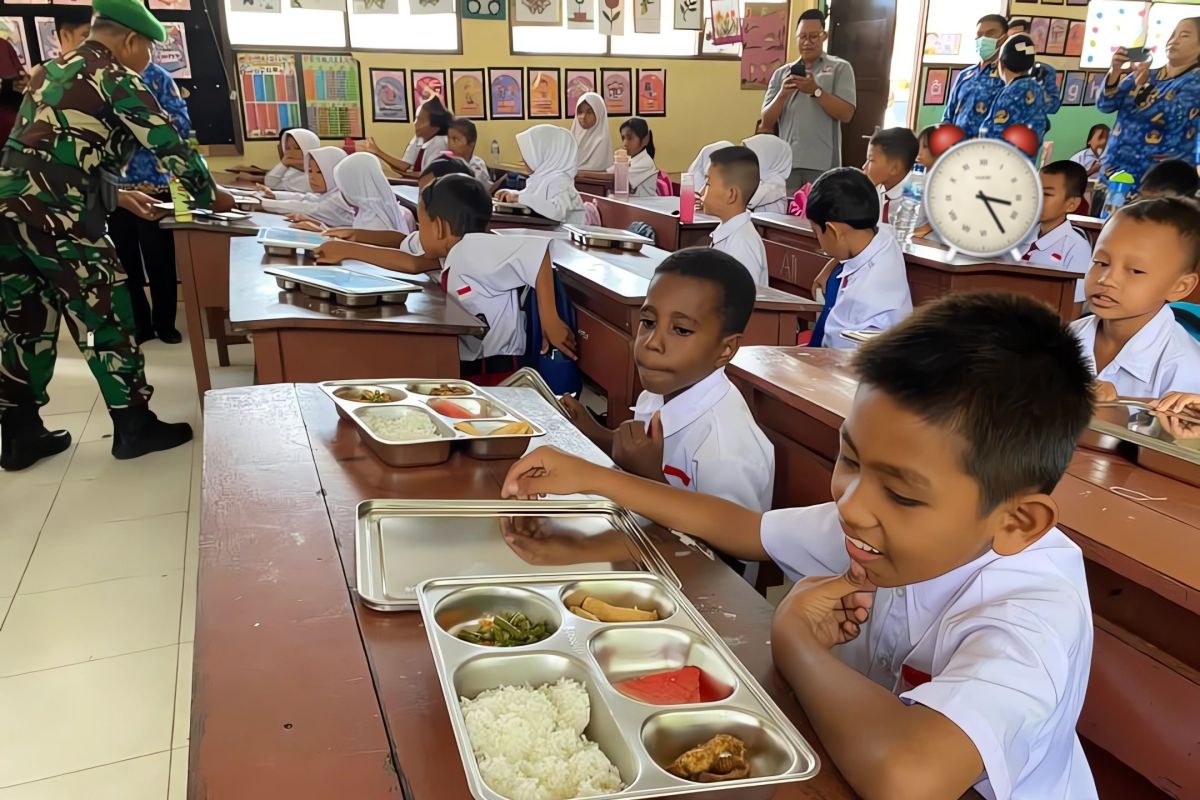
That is 3:25
